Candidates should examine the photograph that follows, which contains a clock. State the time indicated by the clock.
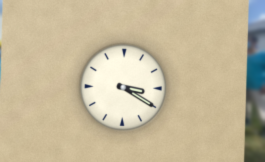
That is 3:20
